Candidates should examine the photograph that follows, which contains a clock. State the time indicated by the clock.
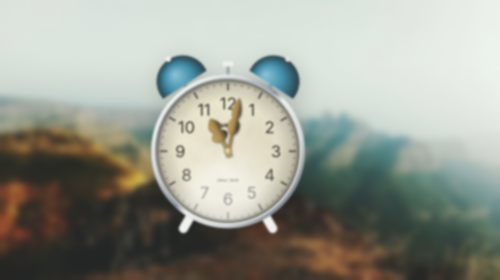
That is 11:02
